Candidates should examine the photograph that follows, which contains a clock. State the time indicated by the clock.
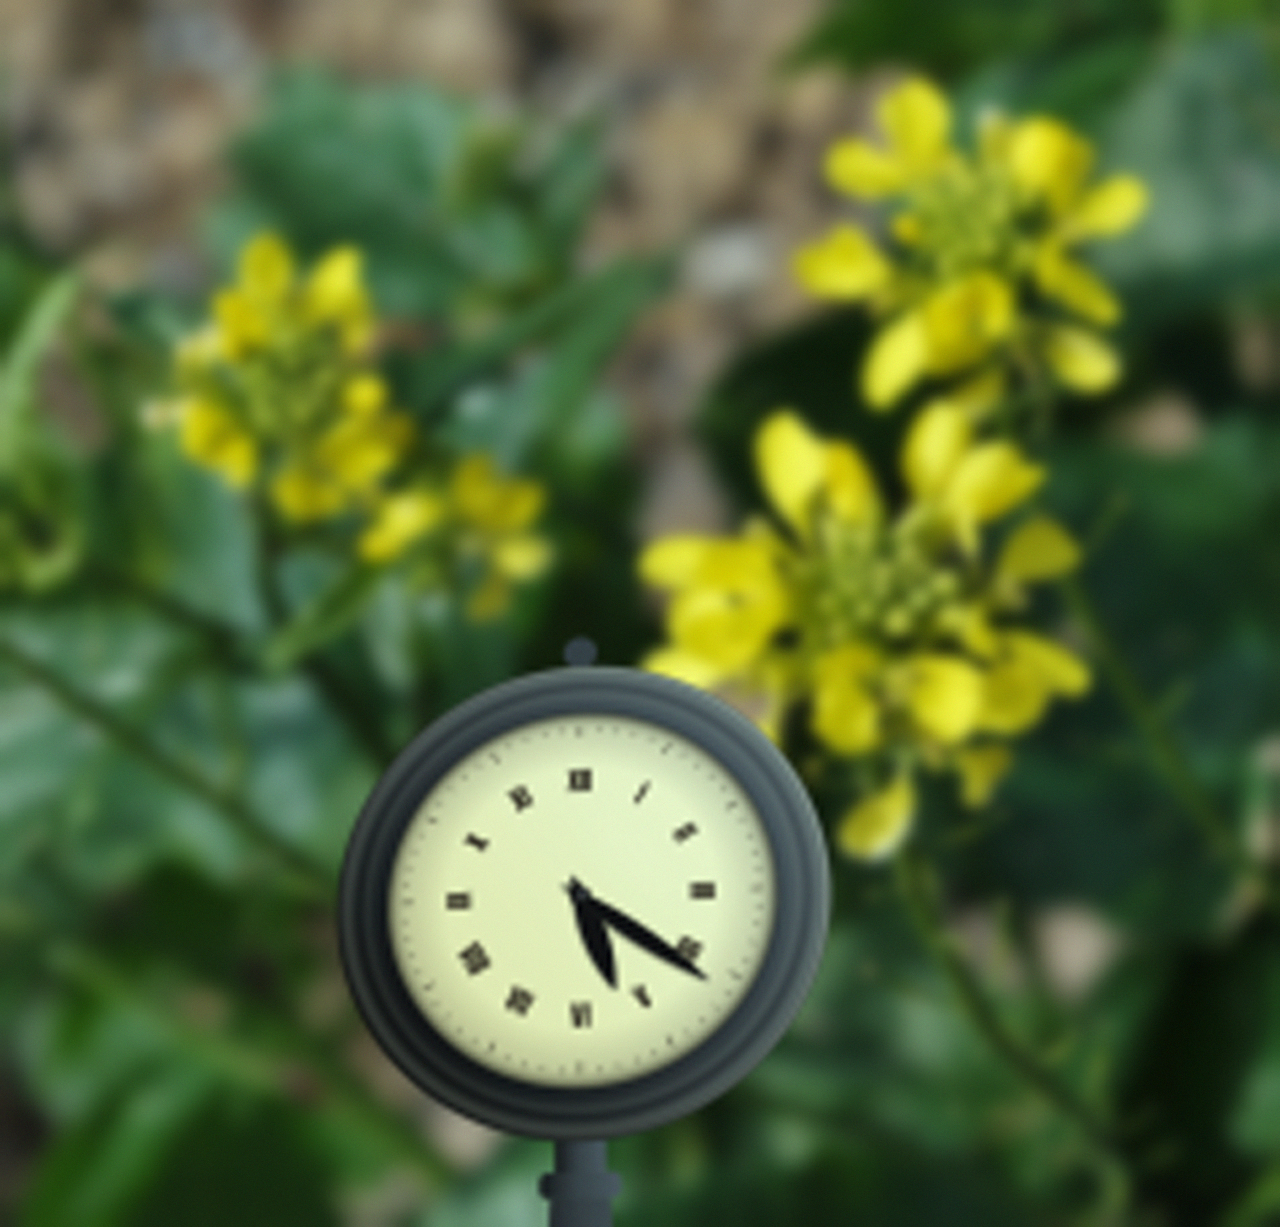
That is 5:21
